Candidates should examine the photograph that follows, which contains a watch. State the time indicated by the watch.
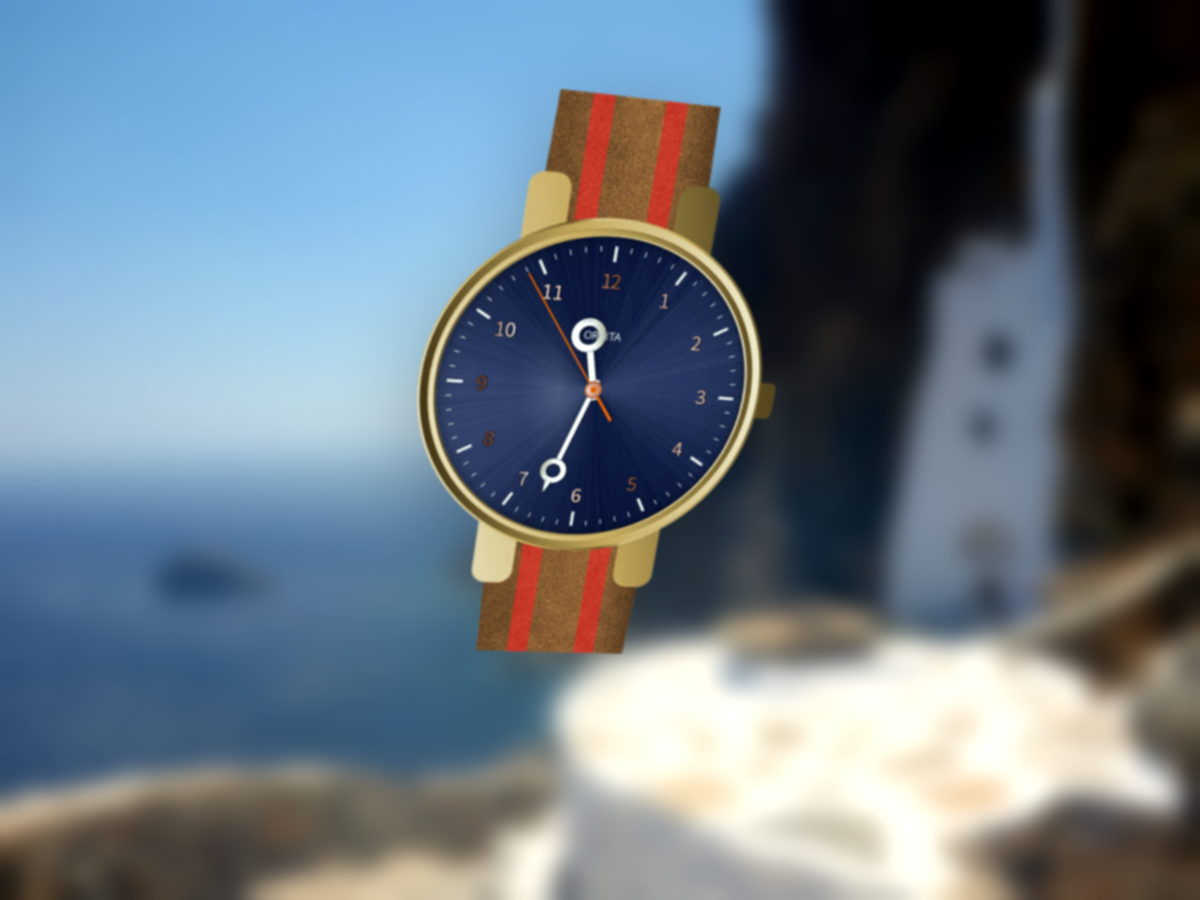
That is 11:32:54
